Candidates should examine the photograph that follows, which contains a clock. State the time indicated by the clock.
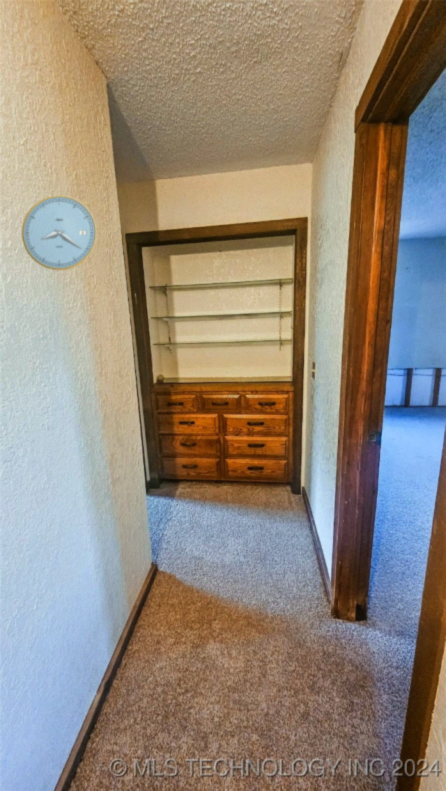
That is 8:21
